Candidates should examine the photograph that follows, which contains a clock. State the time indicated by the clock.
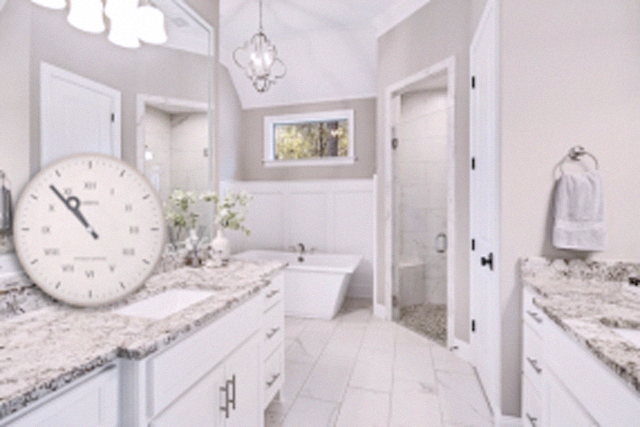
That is 10:53
